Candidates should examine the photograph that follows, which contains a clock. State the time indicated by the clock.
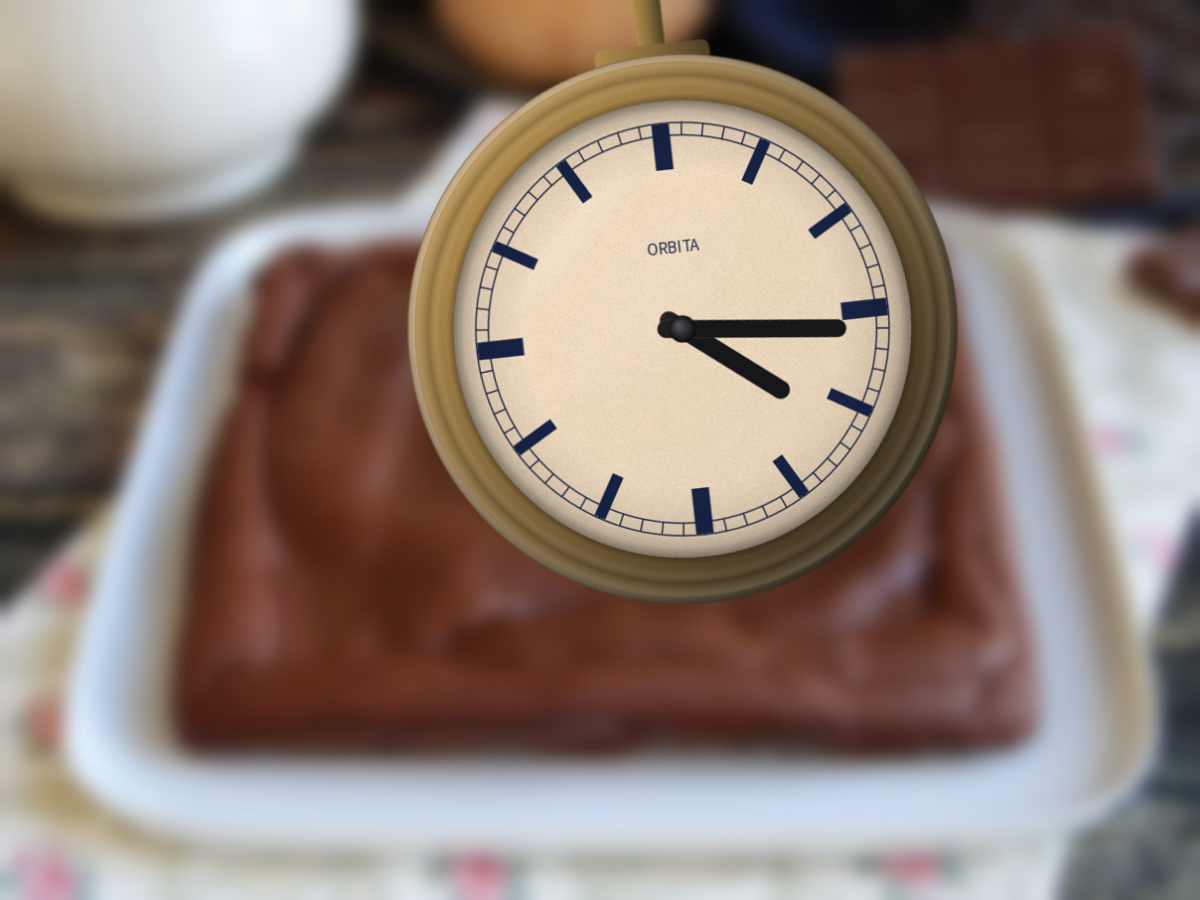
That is 4:16
